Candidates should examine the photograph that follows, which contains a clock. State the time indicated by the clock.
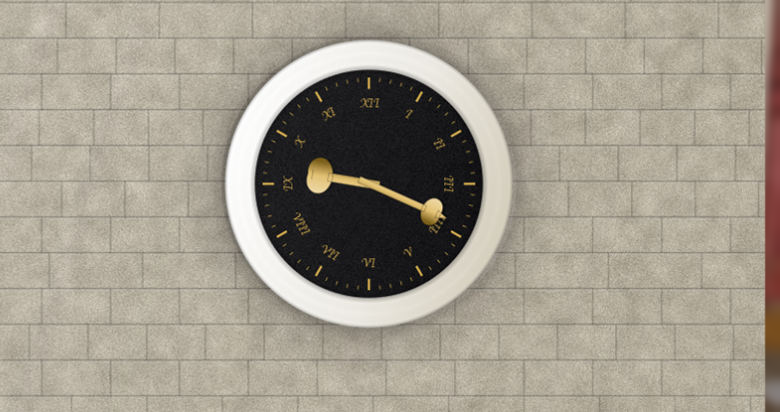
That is 9:19
